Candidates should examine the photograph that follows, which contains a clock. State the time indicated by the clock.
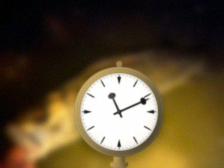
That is 11:11
